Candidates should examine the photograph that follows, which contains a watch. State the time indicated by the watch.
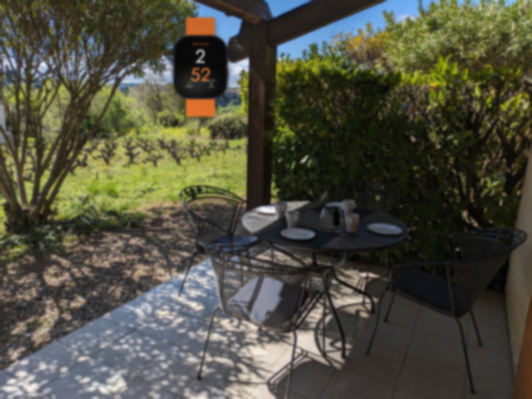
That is 2:52
